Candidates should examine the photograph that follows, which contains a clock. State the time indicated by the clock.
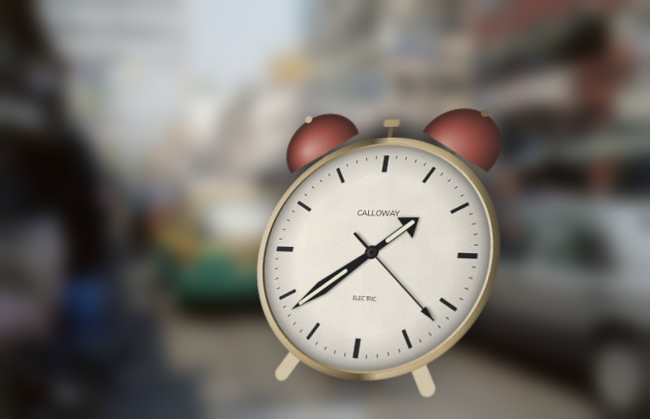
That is 1:38:22
